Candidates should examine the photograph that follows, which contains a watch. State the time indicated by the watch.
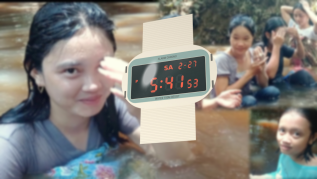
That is 5:41:53
